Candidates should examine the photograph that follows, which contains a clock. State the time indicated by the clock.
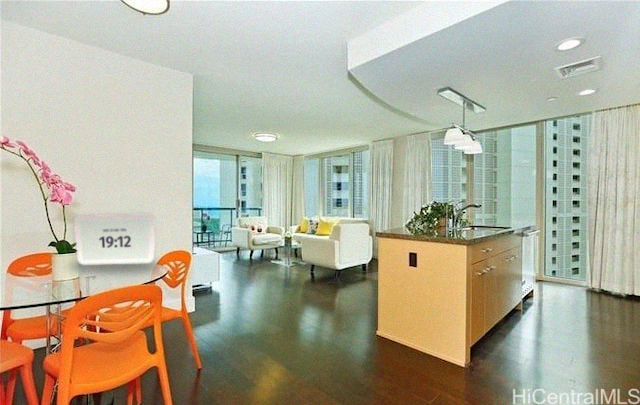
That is 19:12
